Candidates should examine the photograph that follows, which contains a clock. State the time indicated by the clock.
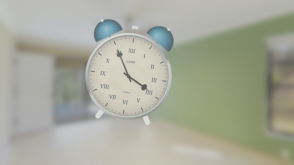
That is 3:55
